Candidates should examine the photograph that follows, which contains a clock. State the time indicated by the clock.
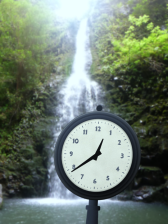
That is 12:39
